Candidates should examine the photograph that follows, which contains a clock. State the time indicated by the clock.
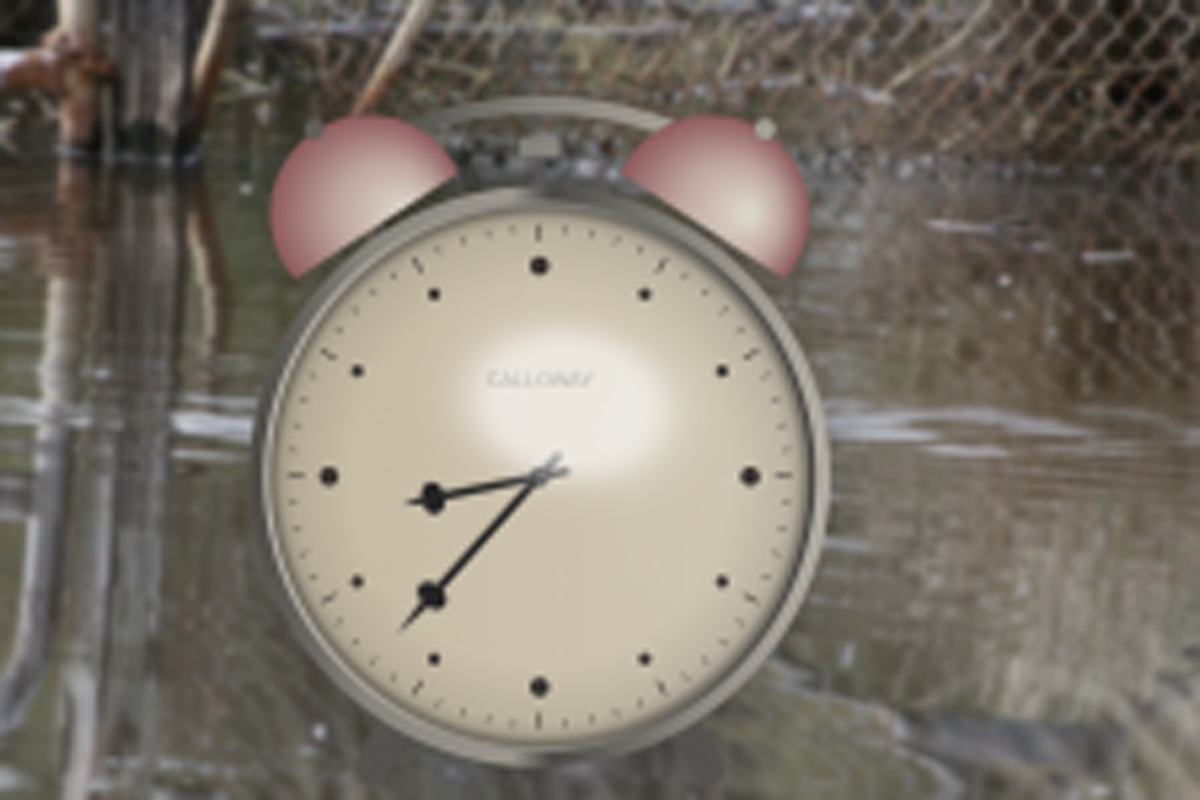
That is 8:37
